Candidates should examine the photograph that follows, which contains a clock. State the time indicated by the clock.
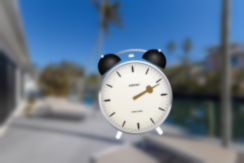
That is 2:11
